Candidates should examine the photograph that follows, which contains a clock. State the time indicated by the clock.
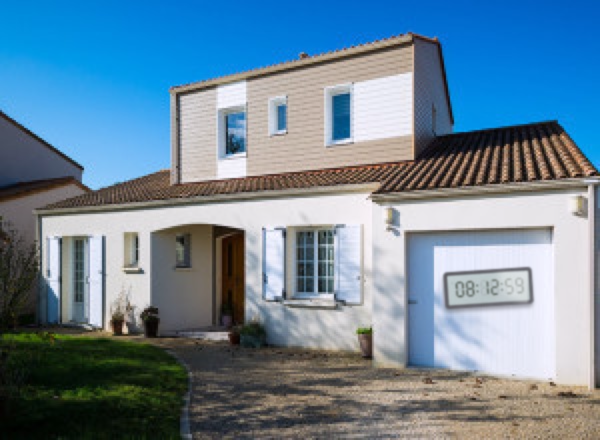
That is 8:12:59
